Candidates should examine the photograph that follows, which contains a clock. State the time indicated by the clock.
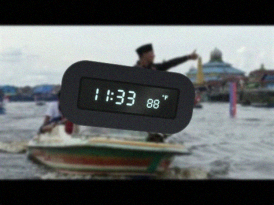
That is 11:33
